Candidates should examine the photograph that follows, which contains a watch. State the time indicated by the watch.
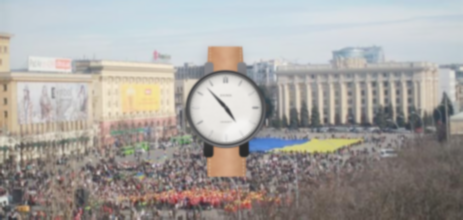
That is 4:53
